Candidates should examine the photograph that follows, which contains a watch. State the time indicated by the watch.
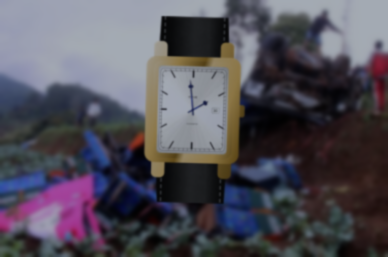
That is 1:59
